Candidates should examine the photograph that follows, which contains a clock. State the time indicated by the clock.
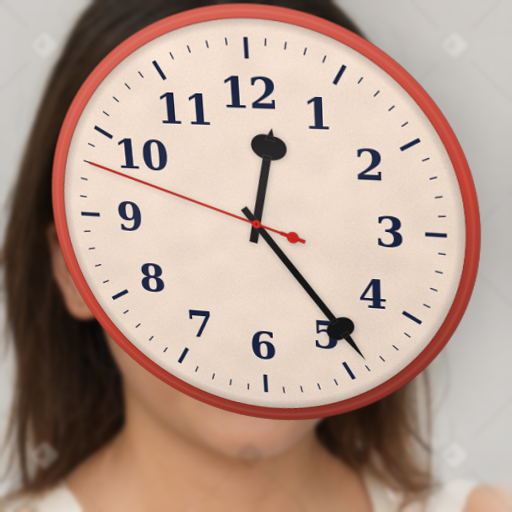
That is 12:23:48
